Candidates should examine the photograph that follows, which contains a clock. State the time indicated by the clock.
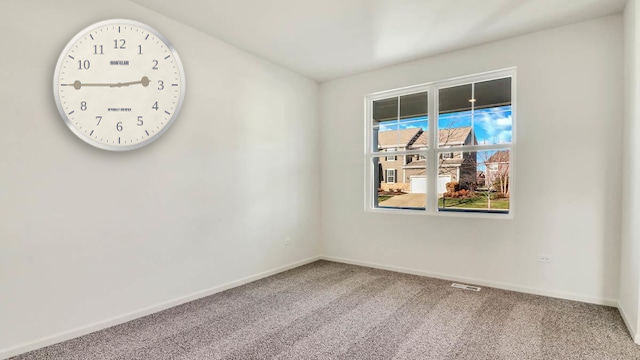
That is 2:45
